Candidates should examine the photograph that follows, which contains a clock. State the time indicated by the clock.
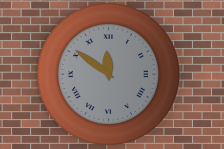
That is 11:51
